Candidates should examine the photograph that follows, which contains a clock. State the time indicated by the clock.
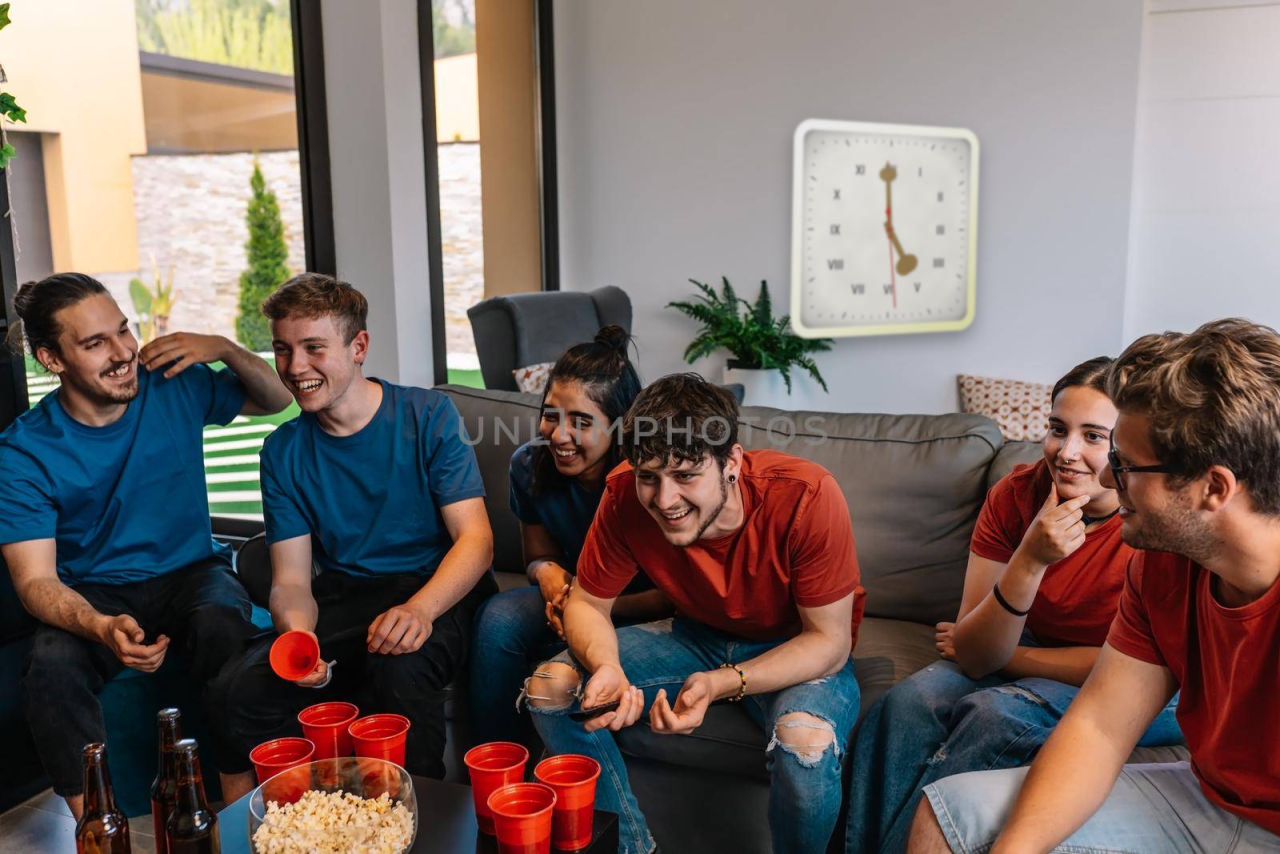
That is 4:59:29
